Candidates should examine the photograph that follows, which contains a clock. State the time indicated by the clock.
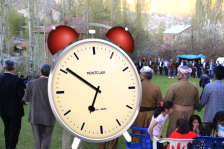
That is 6:51
